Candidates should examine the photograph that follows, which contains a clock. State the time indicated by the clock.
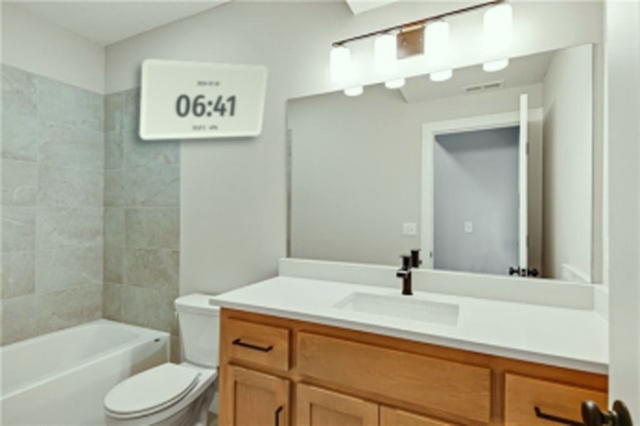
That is 6:41
